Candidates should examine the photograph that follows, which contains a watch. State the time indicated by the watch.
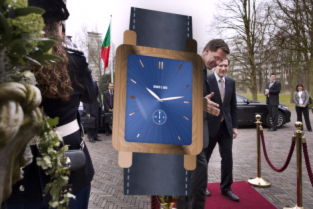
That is 10:13
